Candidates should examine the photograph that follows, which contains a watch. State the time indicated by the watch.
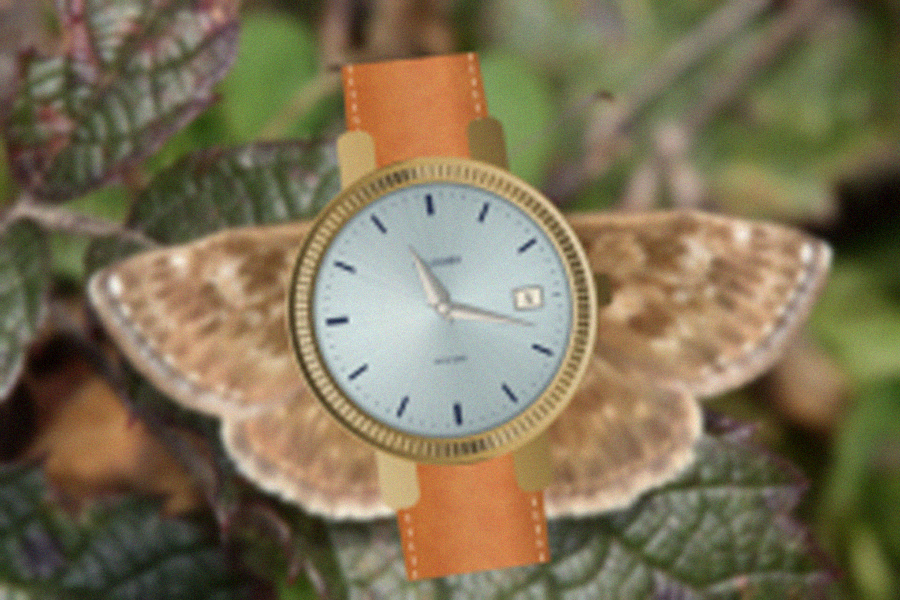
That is 11:18
